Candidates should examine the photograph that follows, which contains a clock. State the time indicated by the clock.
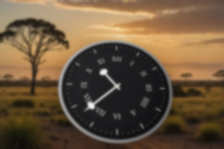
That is 10:38
